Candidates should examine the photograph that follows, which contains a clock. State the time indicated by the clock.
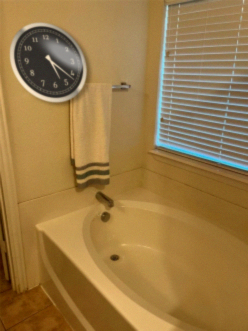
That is 5:22
